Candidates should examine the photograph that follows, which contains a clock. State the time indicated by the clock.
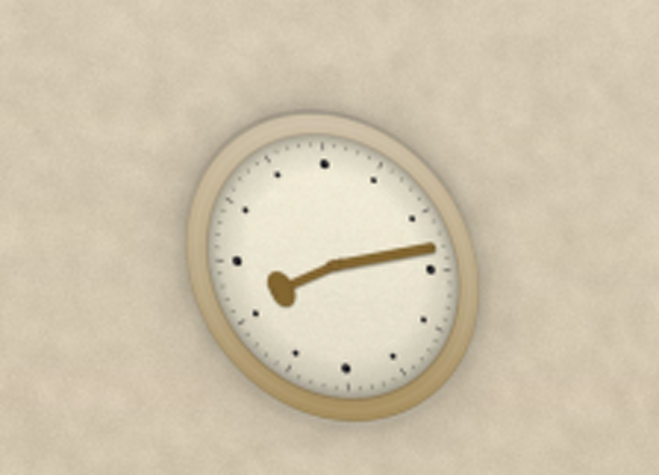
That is 8:13
